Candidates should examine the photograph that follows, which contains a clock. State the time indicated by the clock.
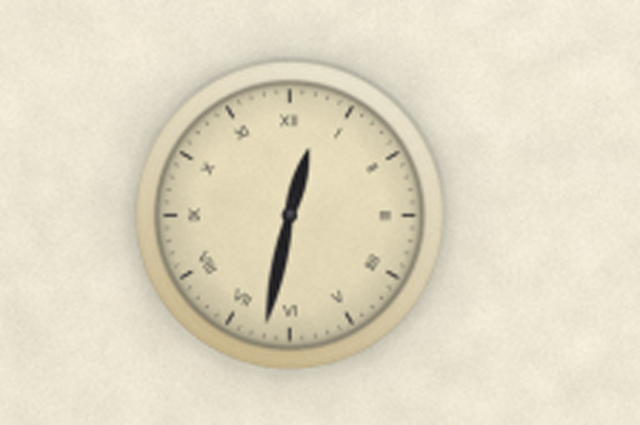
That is 12:32
